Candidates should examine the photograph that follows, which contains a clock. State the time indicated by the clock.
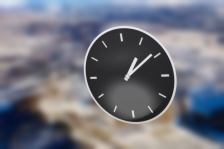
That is 1:09
